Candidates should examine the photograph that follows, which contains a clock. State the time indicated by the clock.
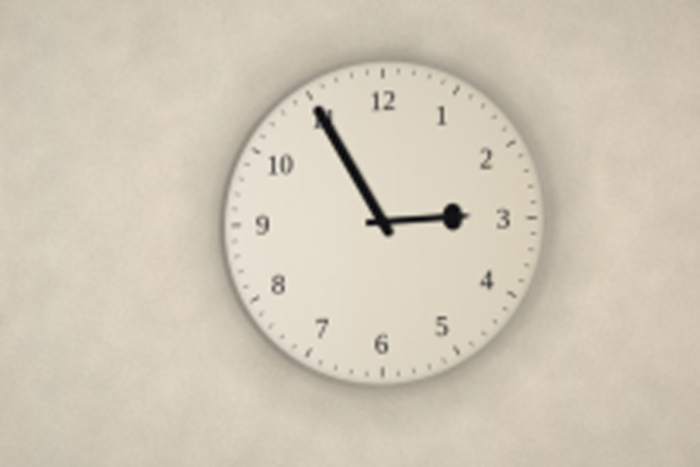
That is 2:55
